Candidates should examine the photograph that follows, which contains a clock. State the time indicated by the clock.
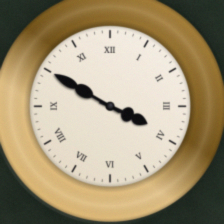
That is 3:50
